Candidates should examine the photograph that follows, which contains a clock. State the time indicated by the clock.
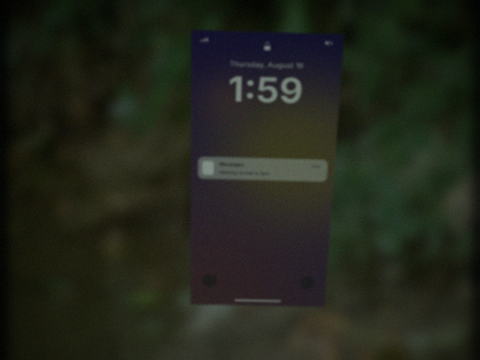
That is 1:59
